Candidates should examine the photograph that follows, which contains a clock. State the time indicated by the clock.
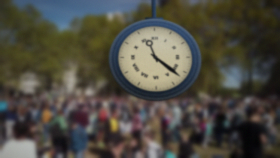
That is 11:22
